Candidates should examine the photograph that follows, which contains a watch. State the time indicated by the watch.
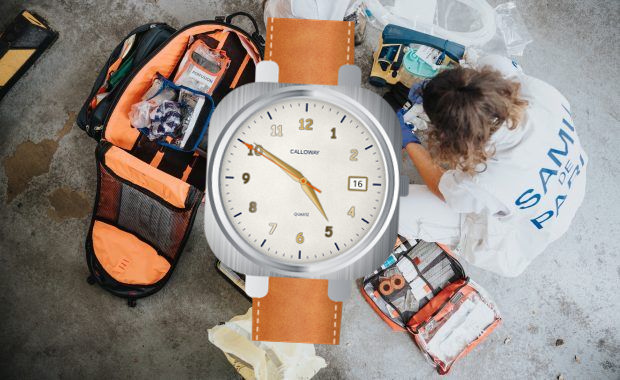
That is 4:50:50
